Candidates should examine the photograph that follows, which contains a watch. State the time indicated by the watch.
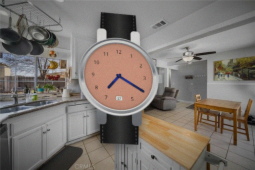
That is 7:20
